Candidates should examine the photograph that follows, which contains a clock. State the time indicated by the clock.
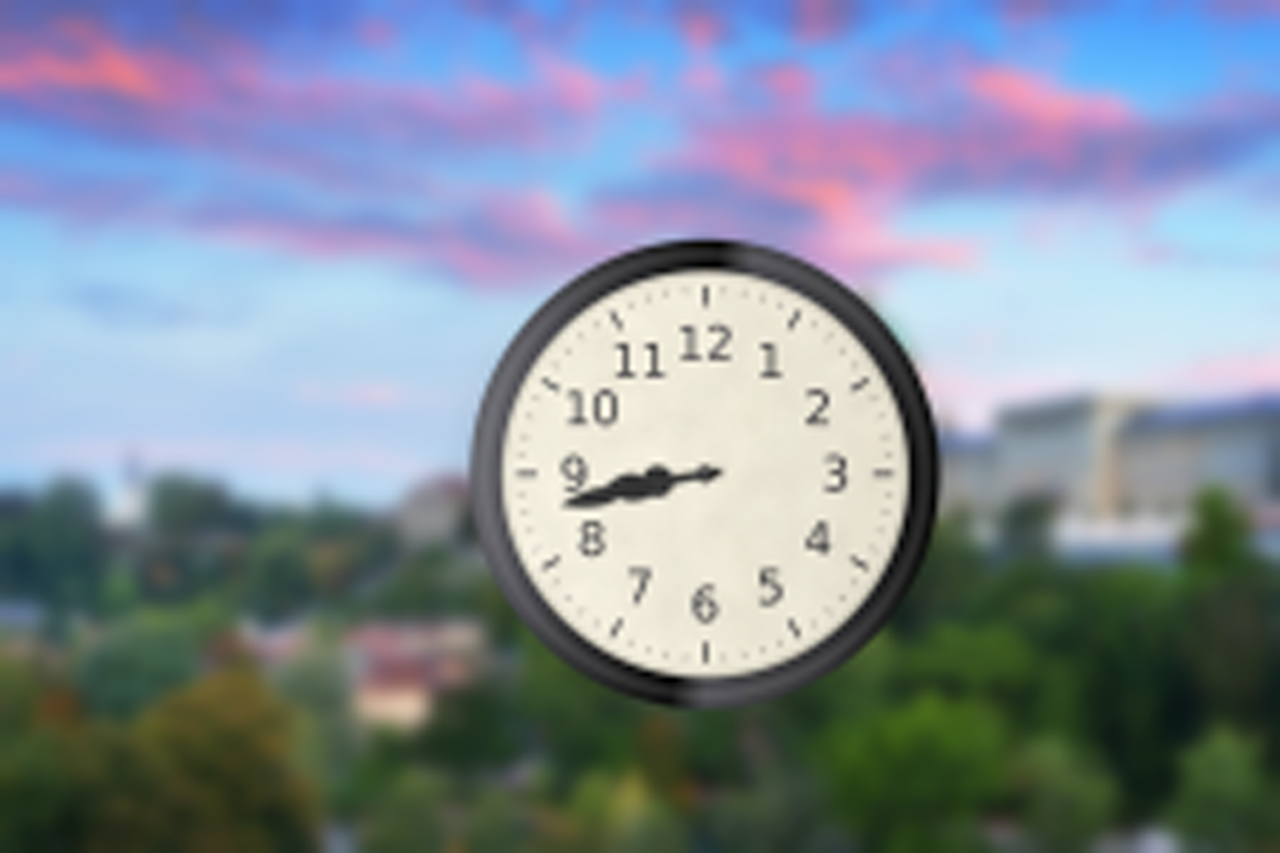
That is 8:43
